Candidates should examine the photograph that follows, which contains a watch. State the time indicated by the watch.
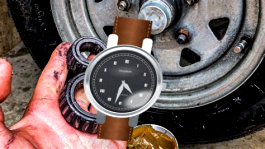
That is 4:32
